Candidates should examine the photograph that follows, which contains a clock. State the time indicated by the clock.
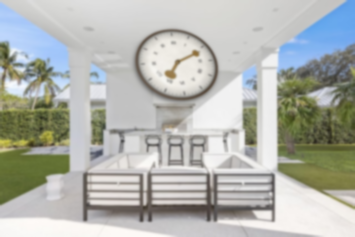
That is 7:11
